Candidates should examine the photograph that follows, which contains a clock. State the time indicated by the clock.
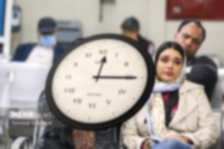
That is 12:15
